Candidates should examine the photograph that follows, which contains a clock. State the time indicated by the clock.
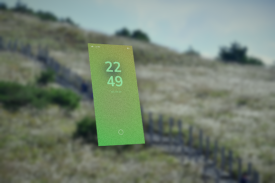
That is 22:49
